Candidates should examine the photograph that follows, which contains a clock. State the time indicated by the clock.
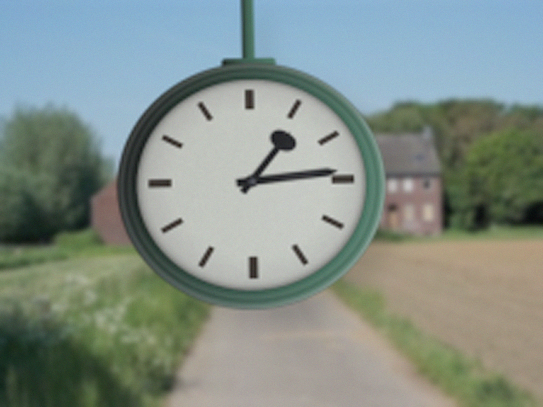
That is 1:14
